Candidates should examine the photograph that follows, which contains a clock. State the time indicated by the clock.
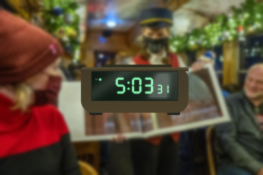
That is 5:03:31
